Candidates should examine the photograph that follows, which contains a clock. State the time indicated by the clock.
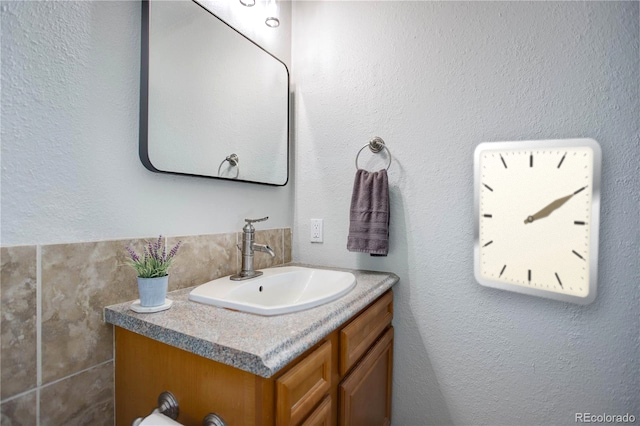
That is 2:10
